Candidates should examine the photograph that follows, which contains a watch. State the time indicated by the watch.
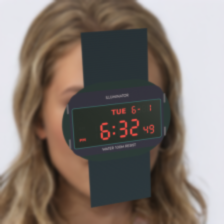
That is 6:32
